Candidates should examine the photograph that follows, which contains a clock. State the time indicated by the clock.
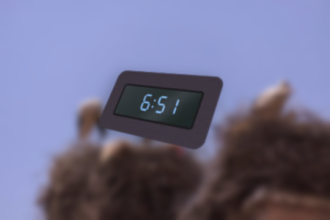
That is 6:51
